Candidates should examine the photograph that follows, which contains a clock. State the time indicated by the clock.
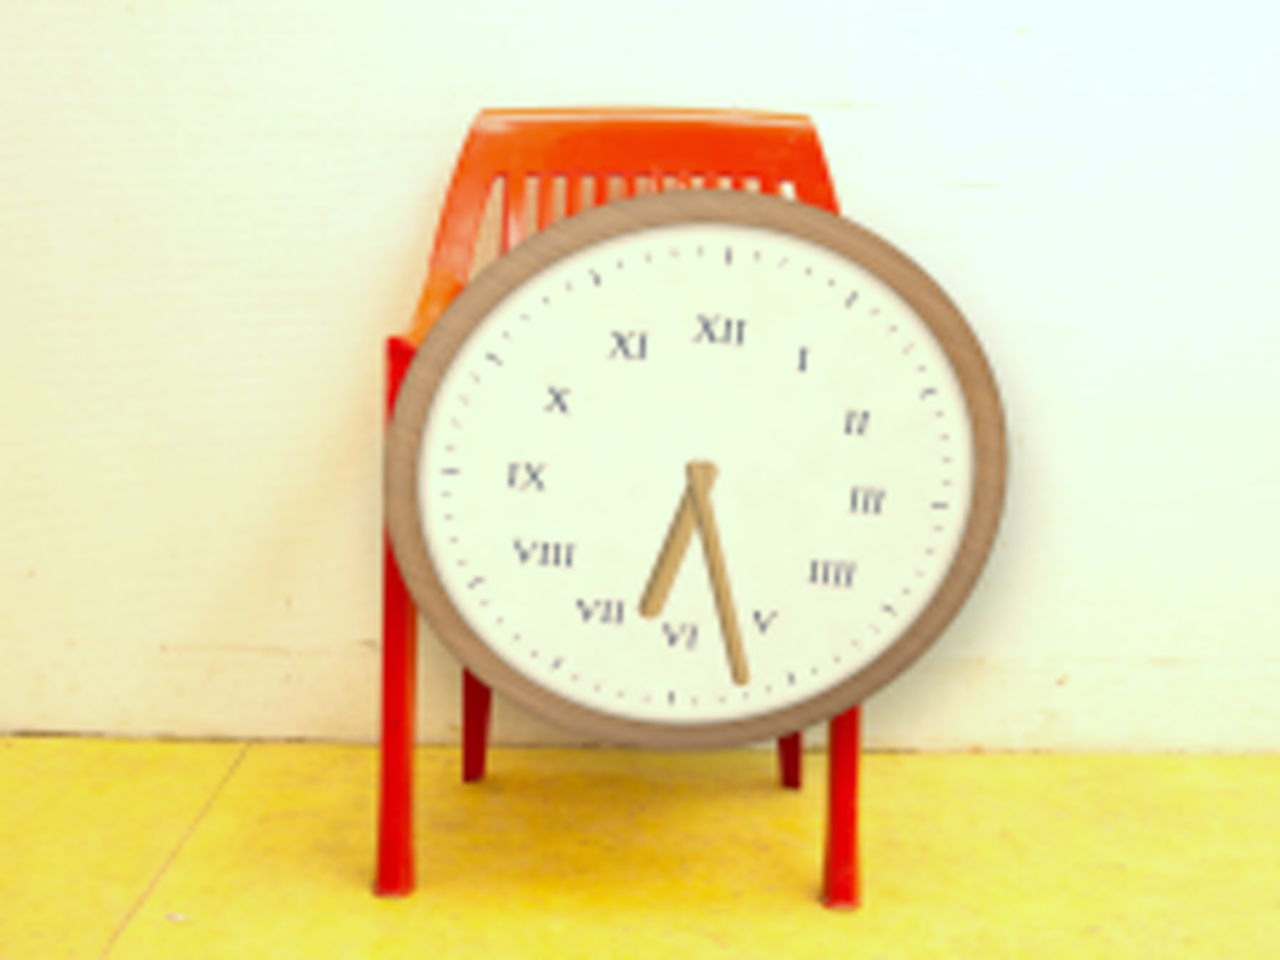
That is 6:27
